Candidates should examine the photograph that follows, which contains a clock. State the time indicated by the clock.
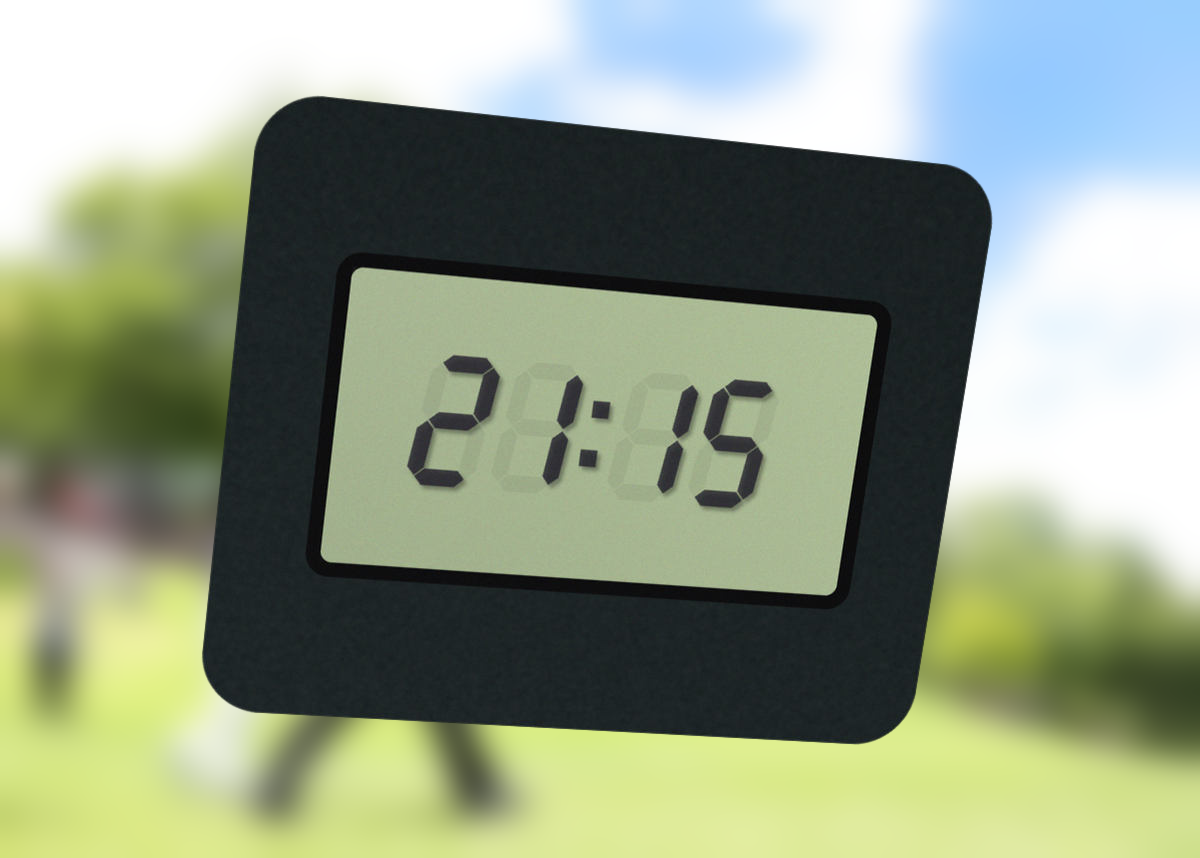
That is 21:15
